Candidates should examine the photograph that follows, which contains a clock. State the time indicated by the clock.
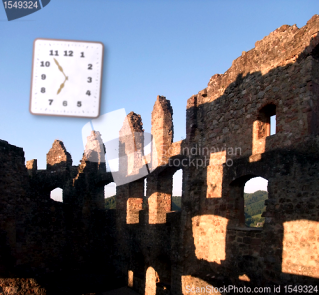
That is 6:54
